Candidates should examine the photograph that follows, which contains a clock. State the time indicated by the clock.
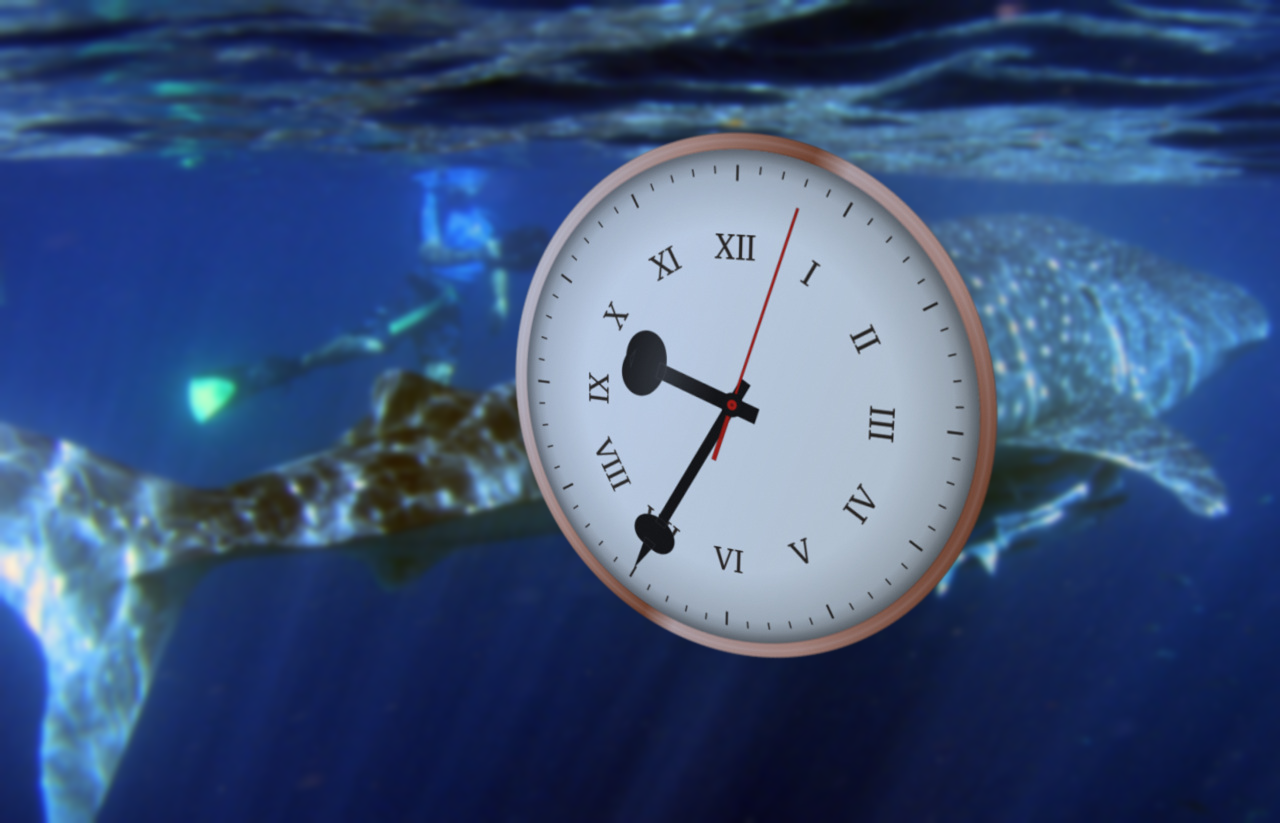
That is 9:35:03
